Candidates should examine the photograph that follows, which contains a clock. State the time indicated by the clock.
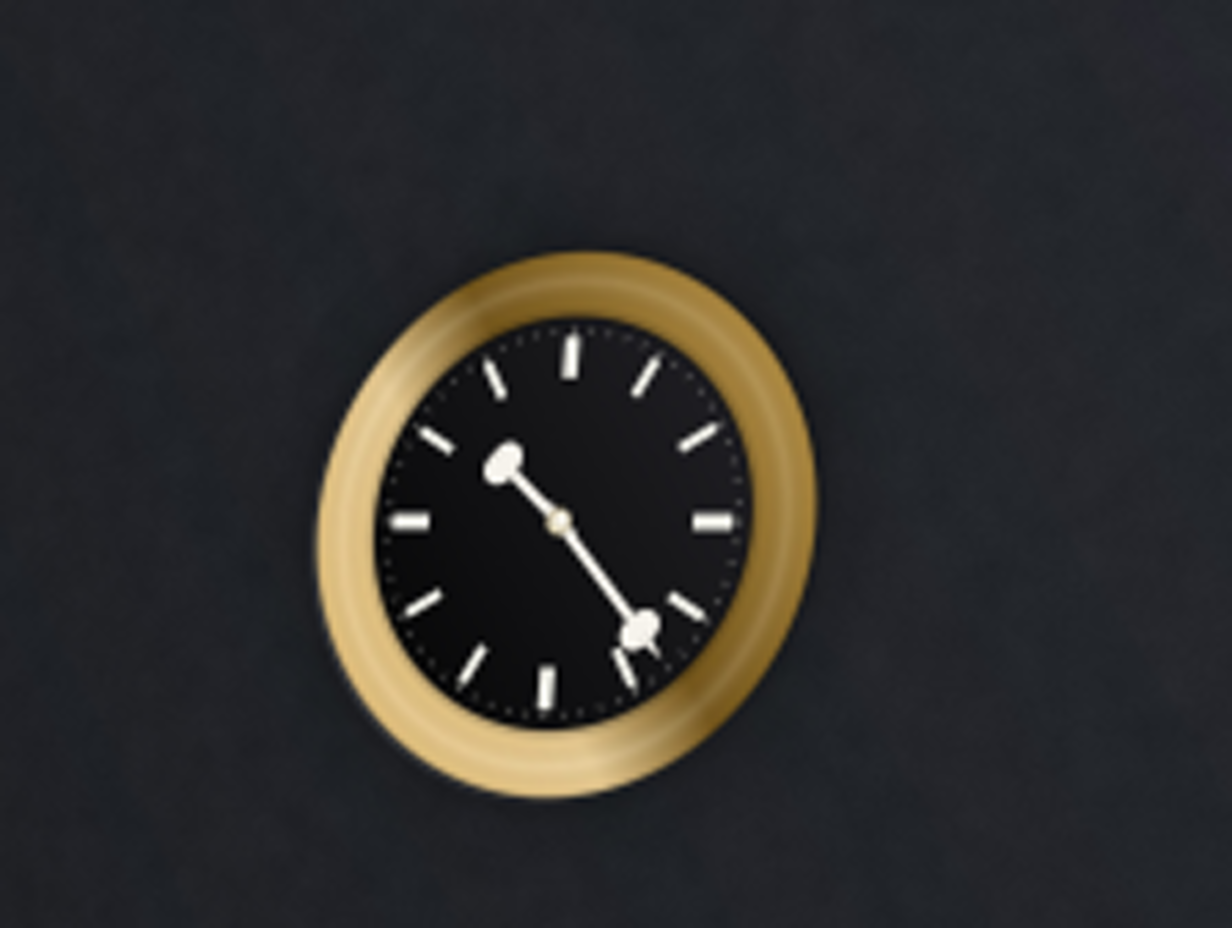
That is 10:23
